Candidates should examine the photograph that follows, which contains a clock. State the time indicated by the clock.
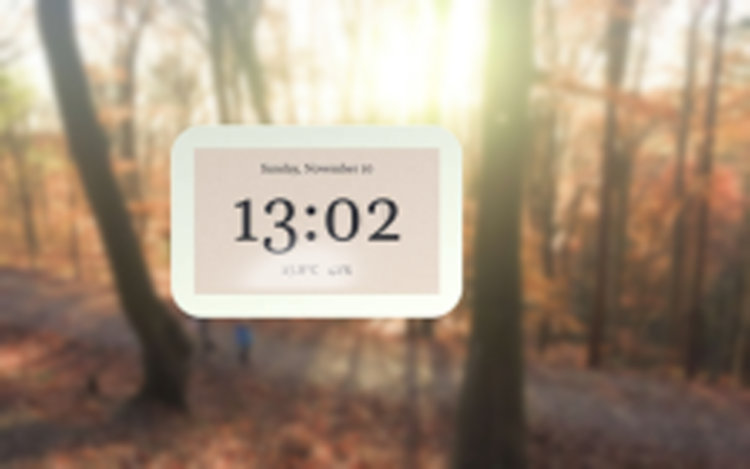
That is 13:02
